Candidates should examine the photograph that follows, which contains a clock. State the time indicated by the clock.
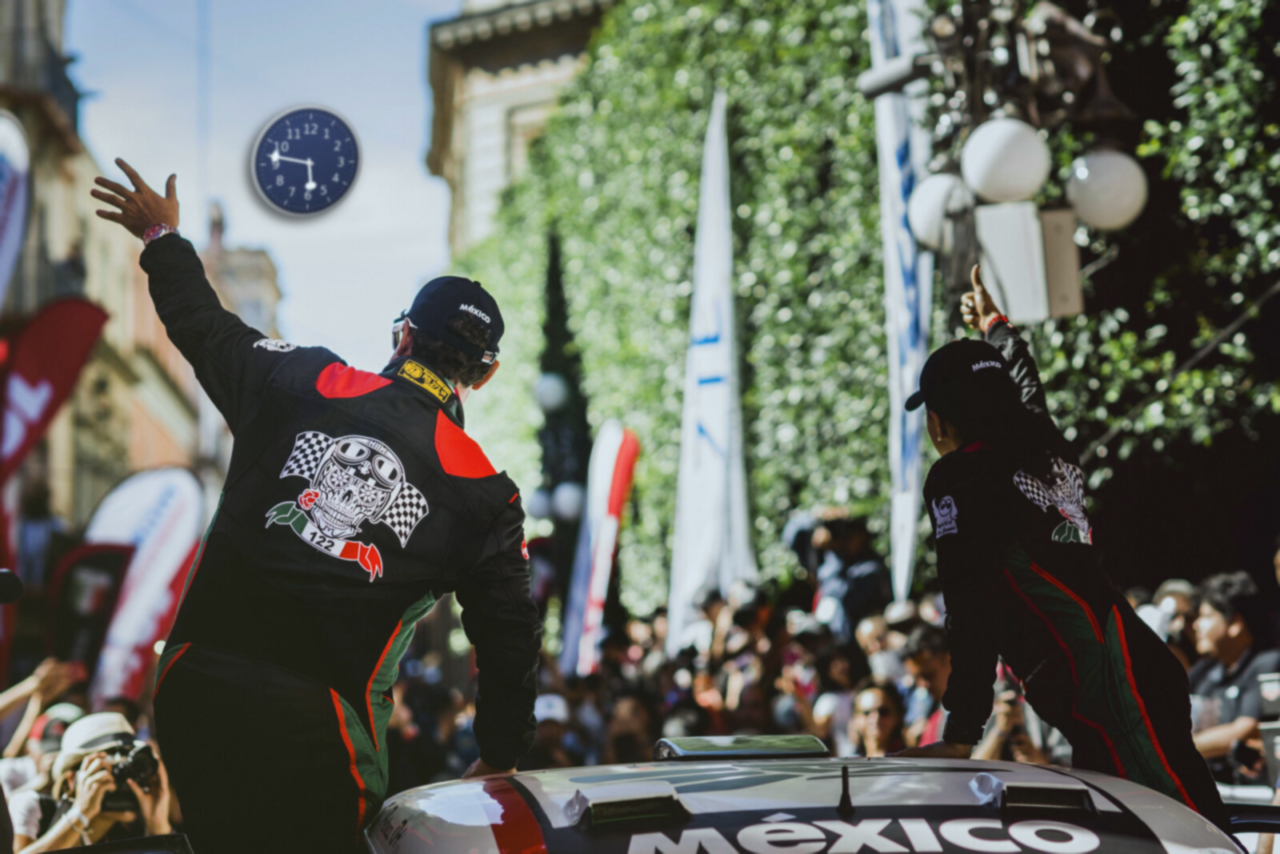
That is 5:47
